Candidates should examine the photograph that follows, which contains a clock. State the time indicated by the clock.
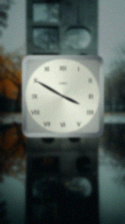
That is 3:50
